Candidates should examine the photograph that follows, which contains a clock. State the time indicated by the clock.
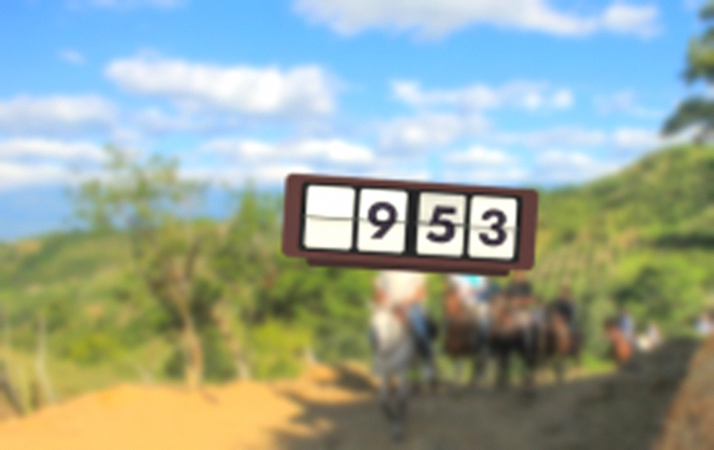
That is 9:53
